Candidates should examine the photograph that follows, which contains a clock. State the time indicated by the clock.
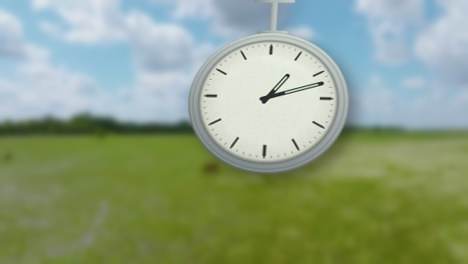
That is 1:12
